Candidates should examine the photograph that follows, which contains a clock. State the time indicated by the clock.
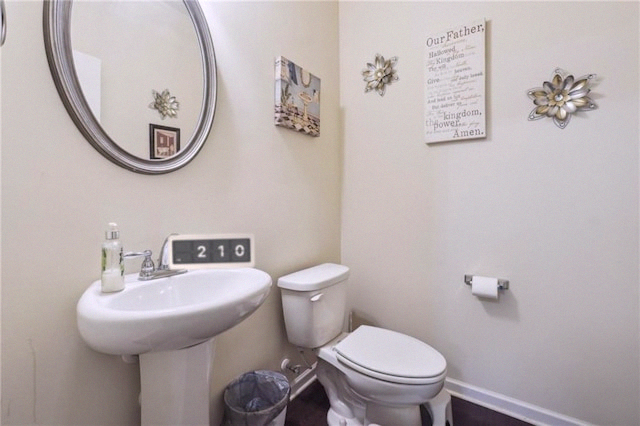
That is 2:10
